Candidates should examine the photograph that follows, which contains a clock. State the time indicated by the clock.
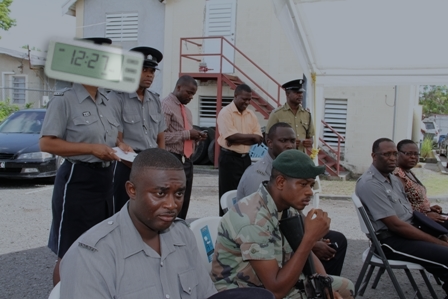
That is 12:27
